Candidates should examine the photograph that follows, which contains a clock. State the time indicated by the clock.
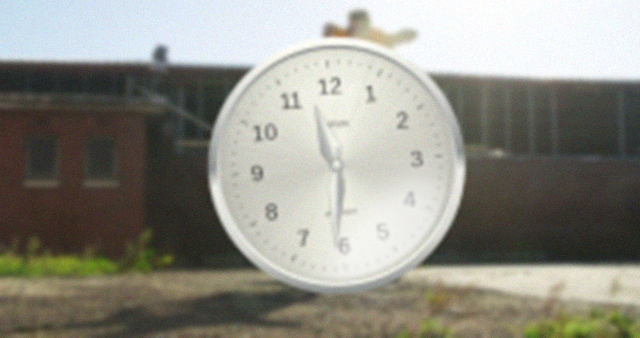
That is 11:31
